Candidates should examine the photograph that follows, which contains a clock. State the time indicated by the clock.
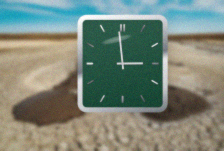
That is 2:59
